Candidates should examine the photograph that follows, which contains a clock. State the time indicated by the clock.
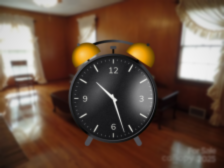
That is 10:27
